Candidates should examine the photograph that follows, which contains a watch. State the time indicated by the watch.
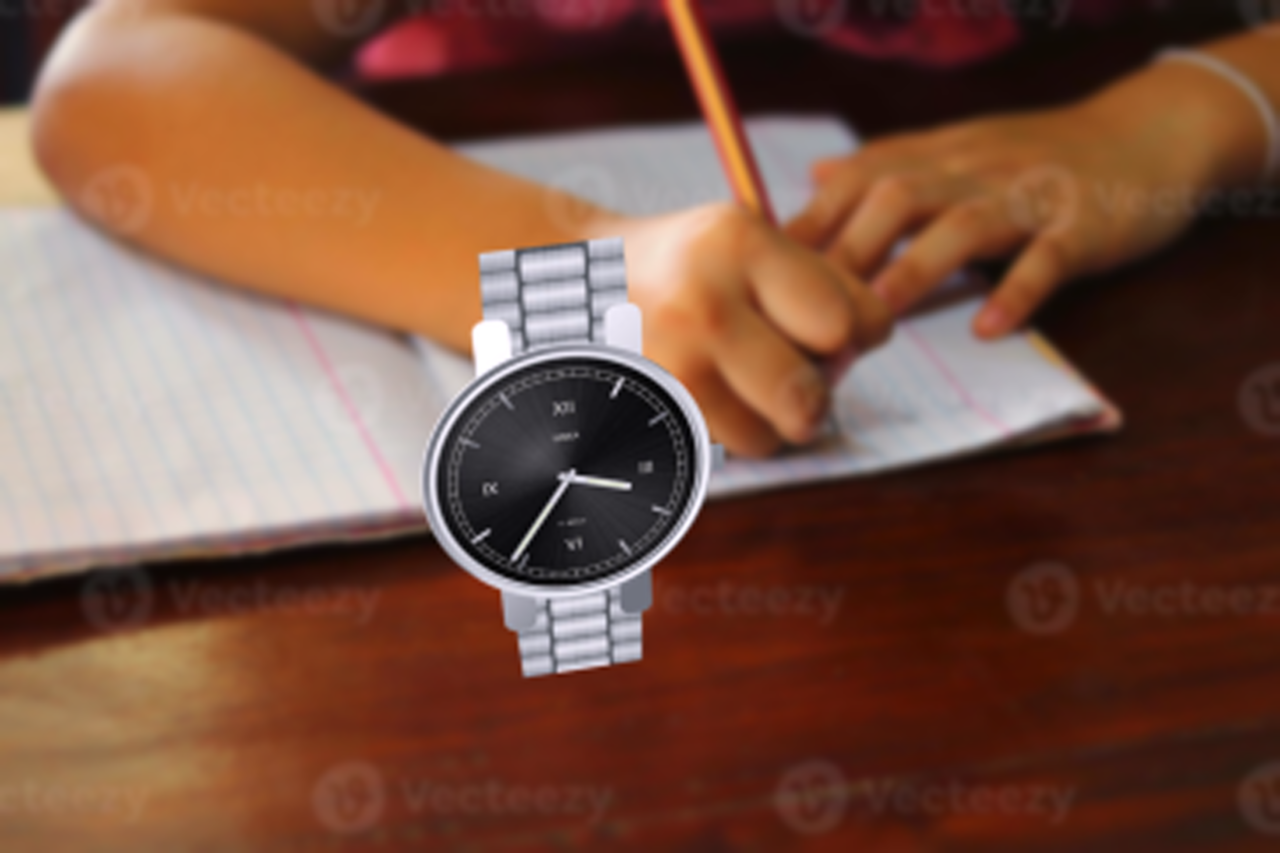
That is 3:36
